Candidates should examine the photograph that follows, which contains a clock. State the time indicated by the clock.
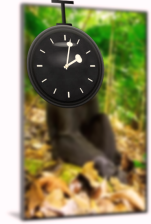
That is 2:02
